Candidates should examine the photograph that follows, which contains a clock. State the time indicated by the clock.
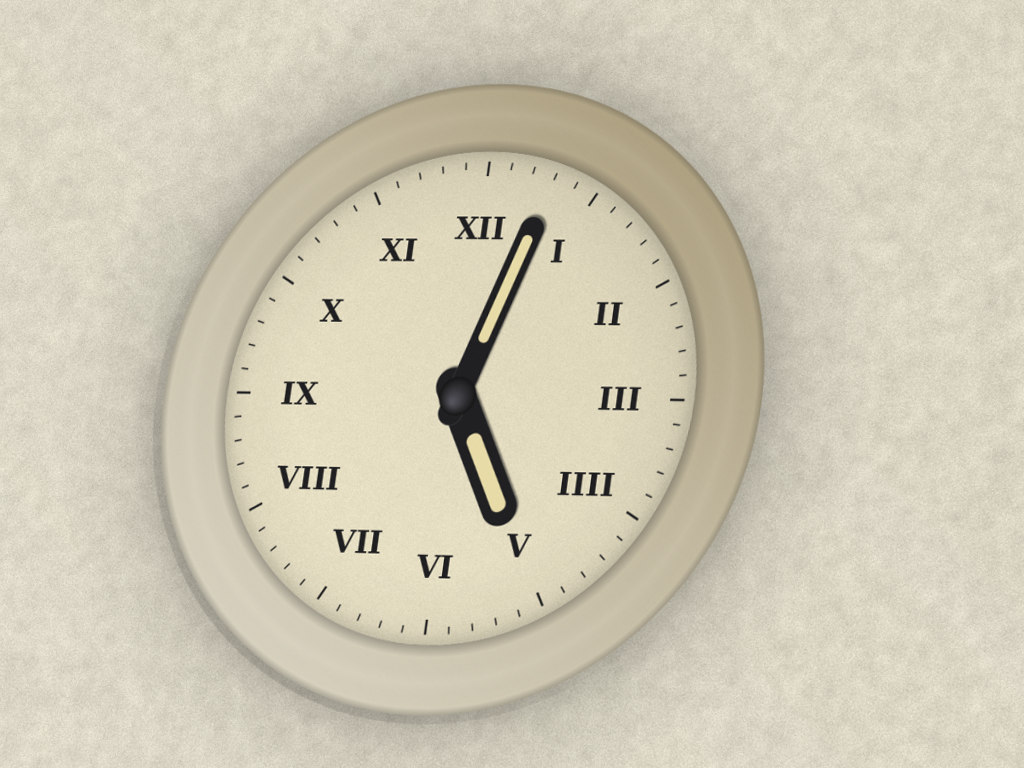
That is 5:03
